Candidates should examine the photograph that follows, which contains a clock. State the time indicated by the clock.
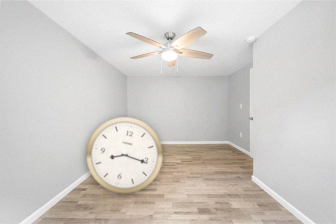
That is 8:16
